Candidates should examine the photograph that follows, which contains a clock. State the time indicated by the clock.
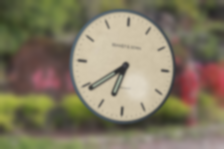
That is 6:39
